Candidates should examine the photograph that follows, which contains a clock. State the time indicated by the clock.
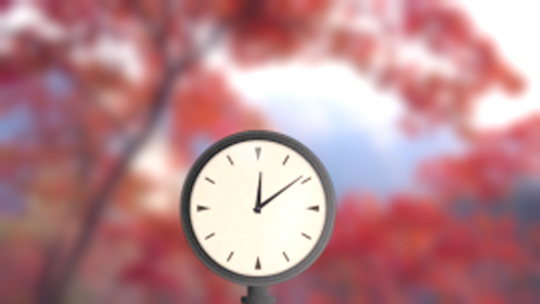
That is 12:09
